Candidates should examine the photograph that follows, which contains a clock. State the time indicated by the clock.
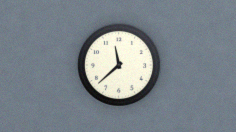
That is 11:38
